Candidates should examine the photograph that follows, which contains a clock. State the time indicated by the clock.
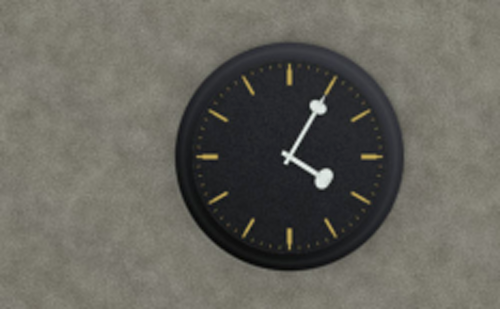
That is 4:05
